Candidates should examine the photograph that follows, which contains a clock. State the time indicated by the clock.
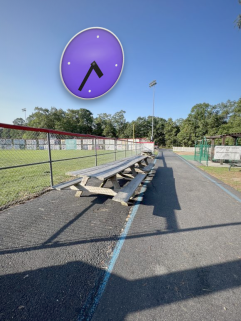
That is 4:34
